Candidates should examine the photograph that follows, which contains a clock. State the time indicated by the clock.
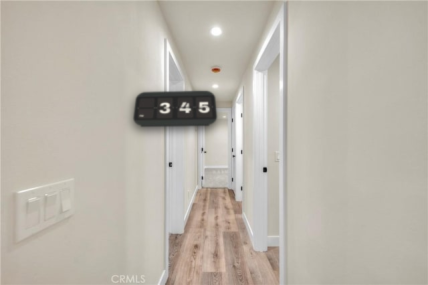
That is 3:45
